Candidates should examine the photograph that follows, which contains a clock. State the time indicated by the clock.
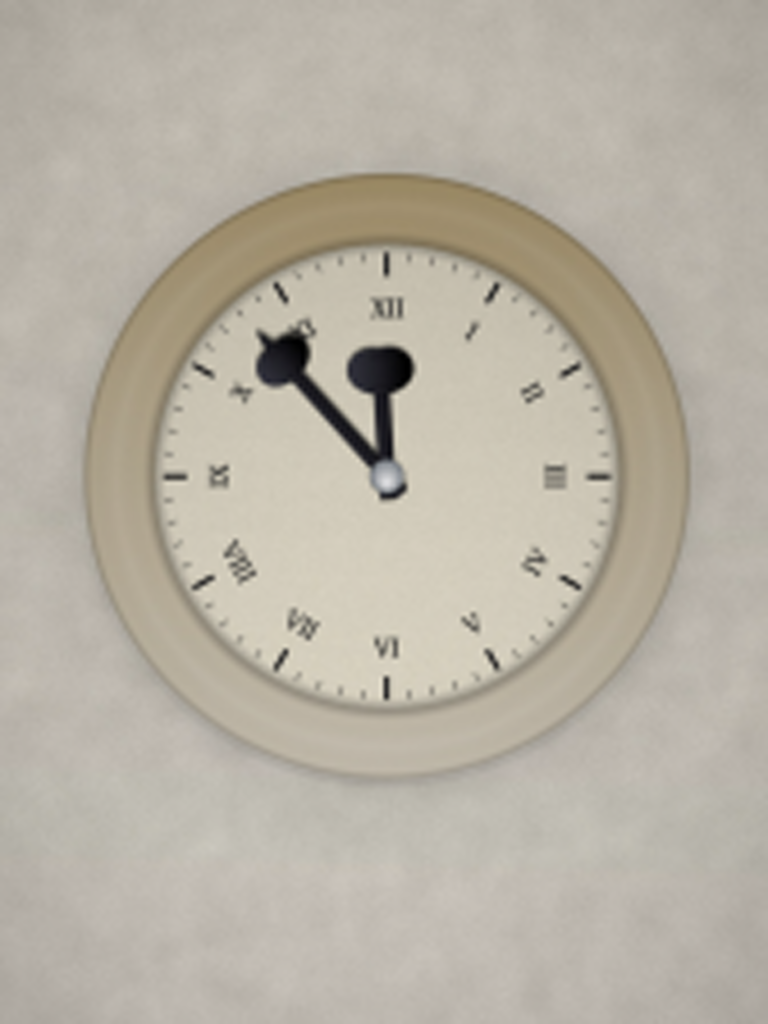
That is 11:53
